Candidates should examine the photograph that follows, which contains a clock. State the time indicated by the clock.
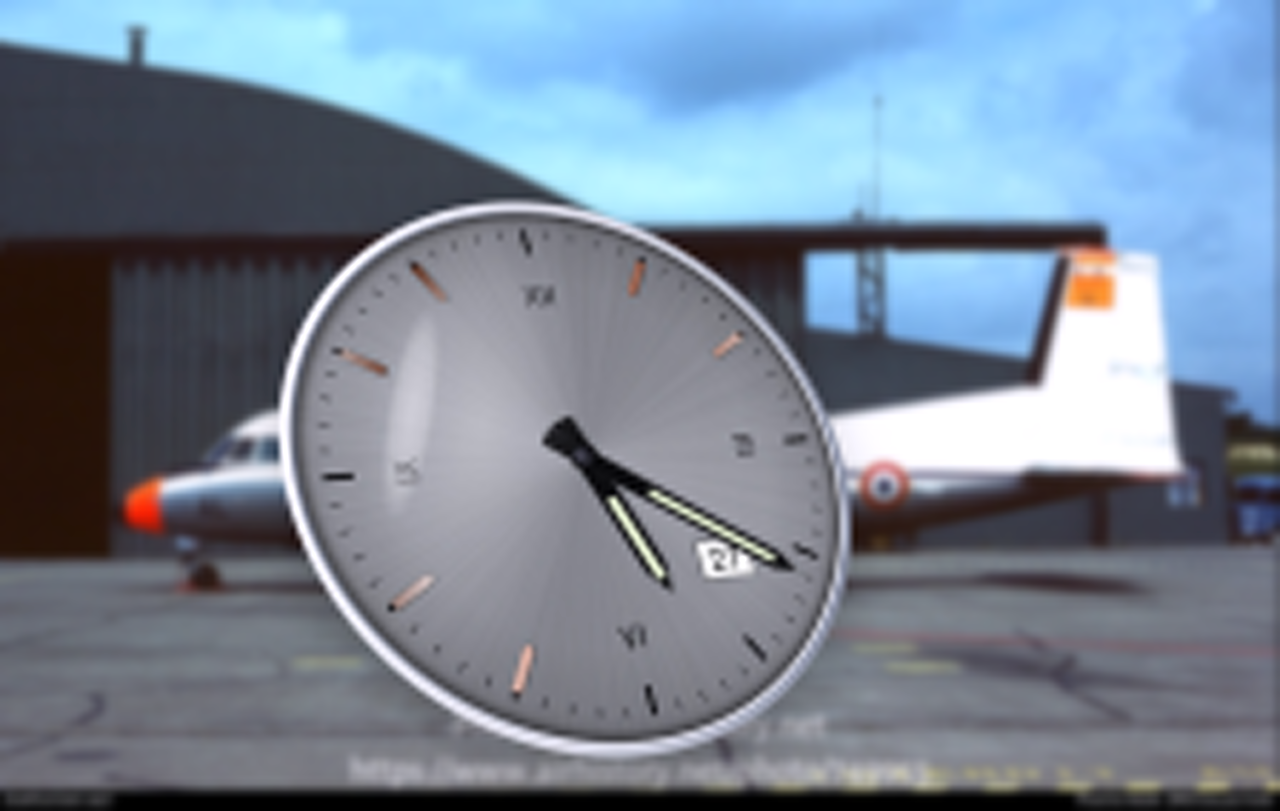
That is 5:21
